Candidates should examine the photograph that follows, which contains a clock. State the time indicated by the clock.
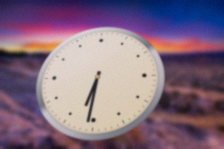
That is 6:31
